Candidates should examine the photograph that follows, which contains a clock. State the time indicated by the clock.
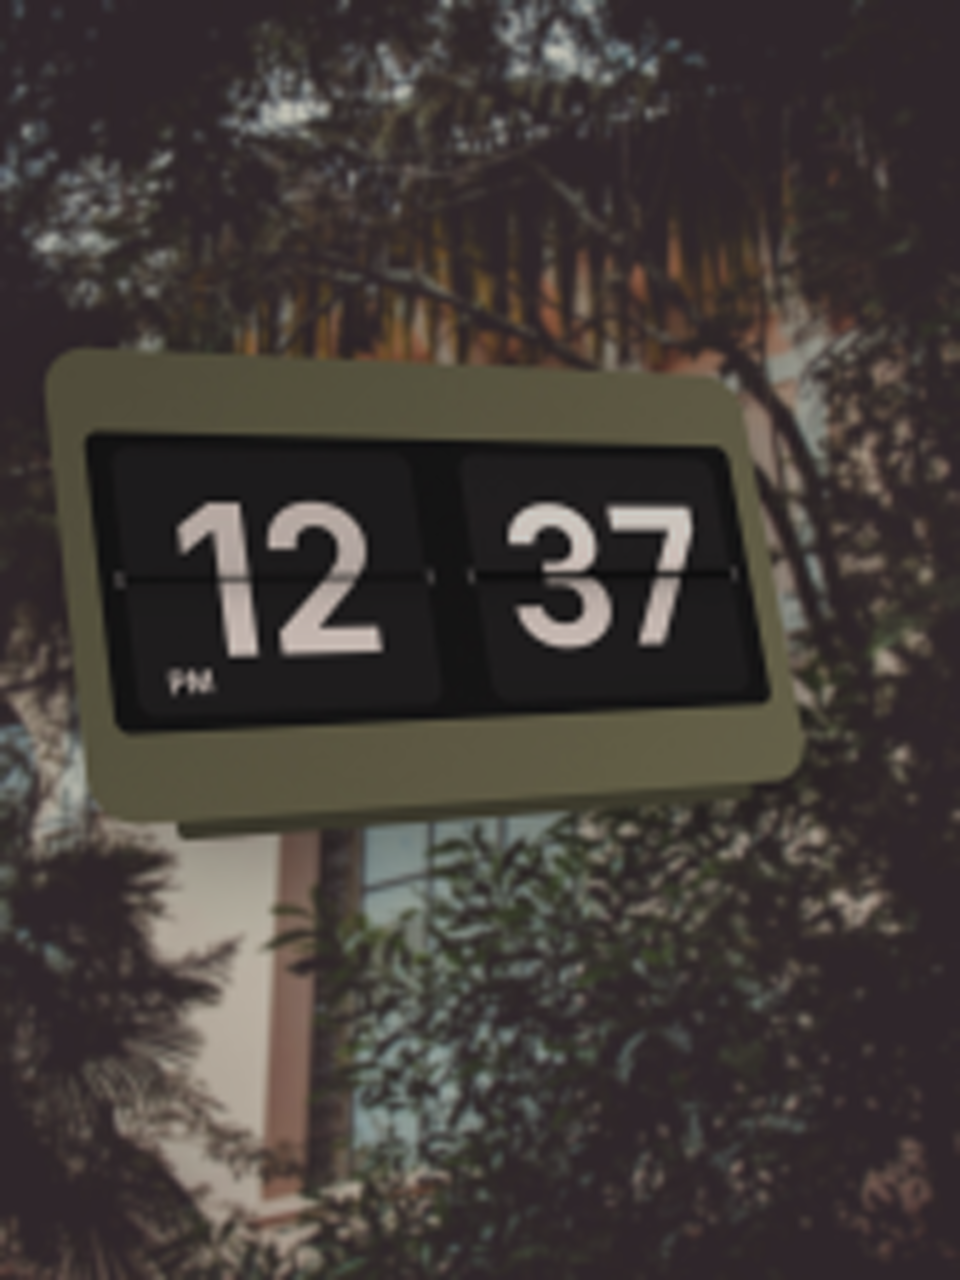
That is 12:37
